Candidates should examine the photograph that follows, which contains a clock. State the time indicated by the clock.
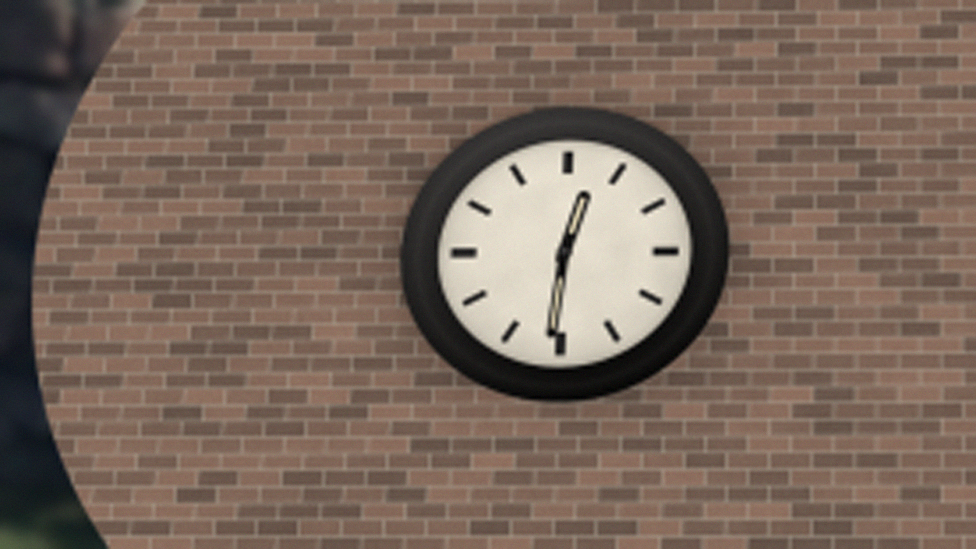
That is 12:31
